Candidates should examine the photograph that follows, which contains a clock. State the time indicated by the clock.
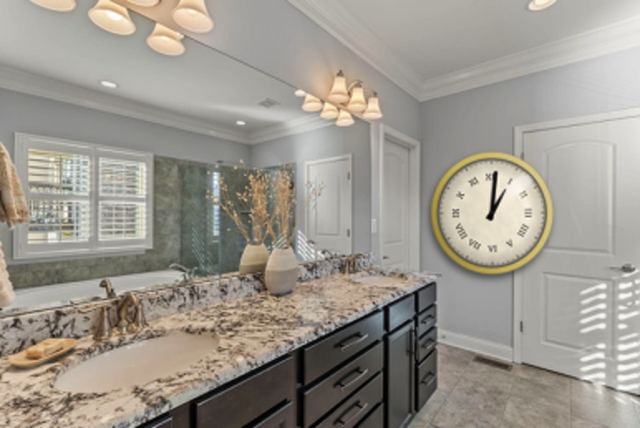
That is 1:01
